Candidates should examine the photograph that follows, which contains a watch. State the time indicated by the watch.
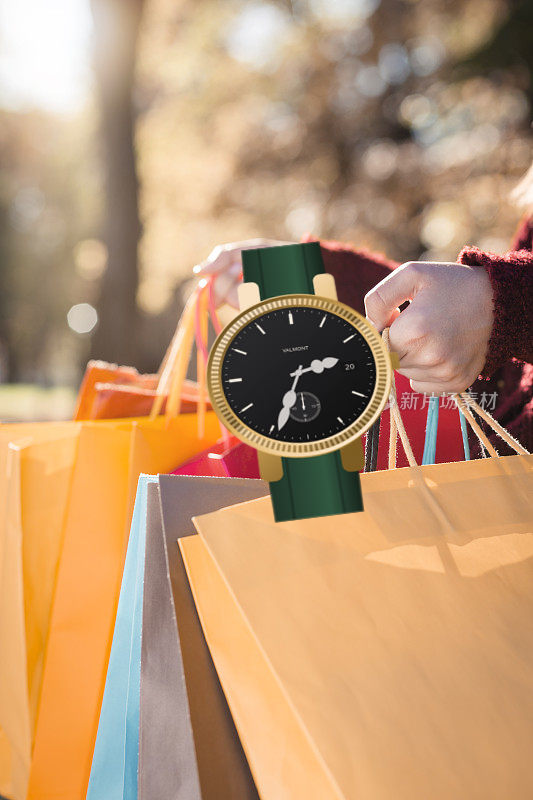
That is 2:34
